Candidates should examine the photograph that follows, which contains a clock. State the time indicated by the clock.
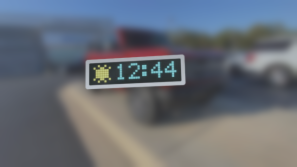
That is 12:44
